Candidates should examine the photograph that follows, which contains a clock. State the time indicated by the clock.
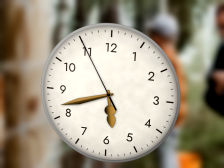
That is 5:41:55
